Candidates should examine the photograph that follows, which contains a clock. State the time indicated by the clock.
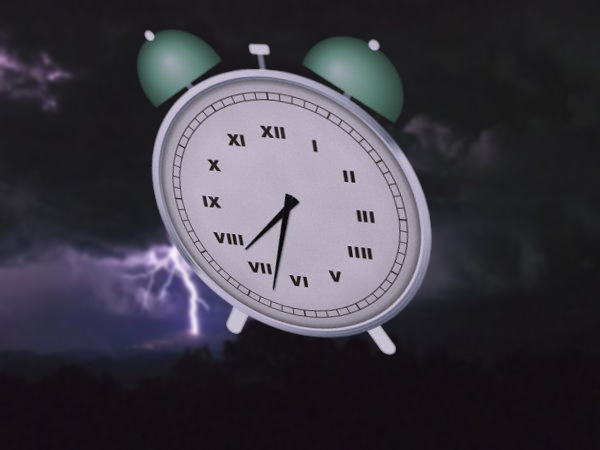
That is 7:33
